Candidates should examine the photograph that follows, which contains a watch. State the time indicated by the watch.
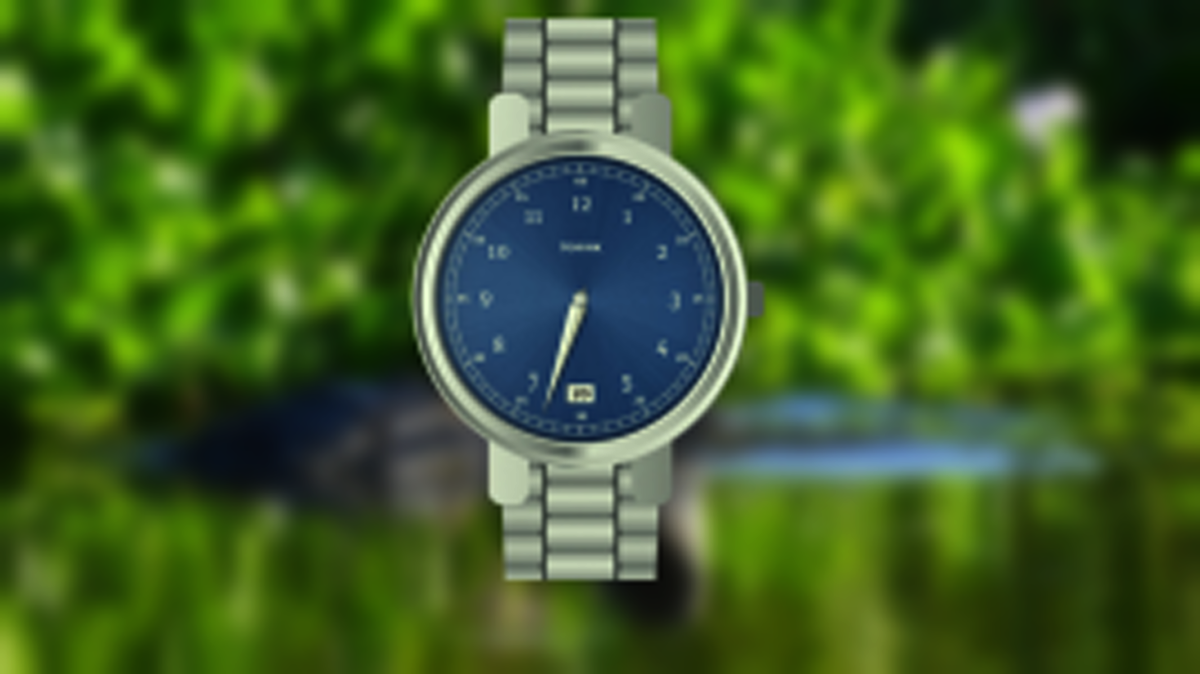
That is 6:33
